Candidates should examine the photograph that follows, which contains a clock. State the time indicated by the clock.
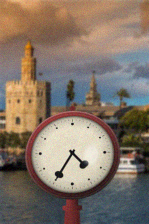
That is 4:35
